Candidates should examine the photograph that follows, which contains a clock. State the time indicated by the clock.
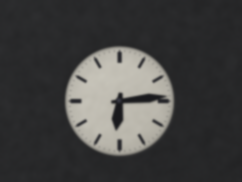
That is 6:14
